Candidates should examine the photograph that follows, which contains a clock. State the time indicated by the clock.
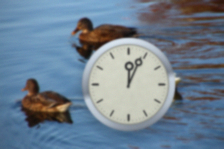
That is 12:04
